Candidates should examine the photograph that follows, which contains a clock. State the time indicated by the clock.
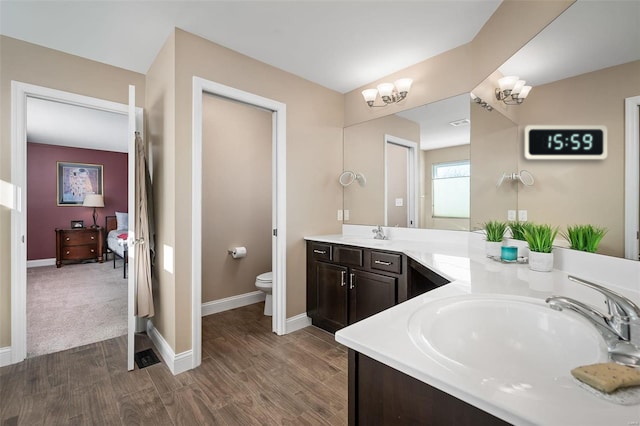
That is 15:59
